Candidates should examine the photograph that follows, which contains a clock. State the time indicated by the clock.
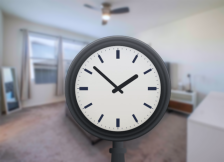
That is 1:52
